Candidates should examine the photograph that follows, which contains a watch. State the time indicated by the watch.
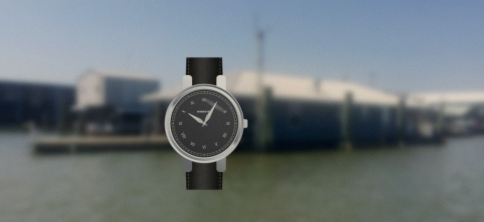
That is 10:05
